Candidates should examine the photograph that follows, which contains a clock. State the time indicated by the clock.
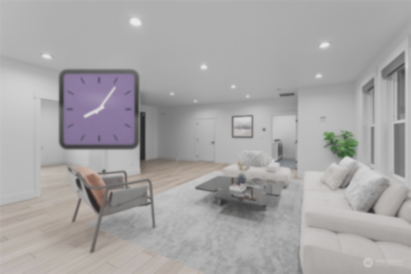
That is 8:06
